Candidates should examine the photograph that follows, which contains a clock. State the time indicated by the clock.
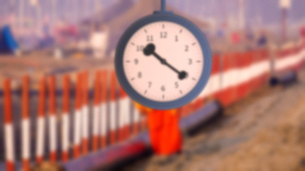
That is 10:21
